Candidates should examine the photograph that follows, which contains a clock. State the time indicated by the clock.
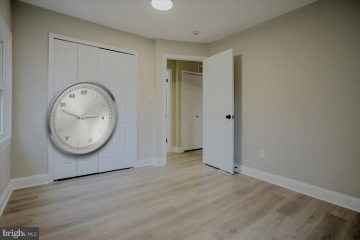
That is 2:48
